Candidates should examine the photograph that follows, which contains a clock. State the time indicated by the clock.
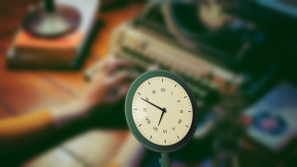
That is 6:49
